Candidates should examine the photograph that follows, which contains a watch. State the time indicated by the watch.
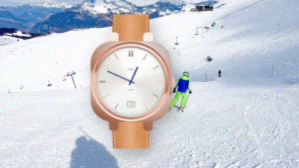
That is 12:49
